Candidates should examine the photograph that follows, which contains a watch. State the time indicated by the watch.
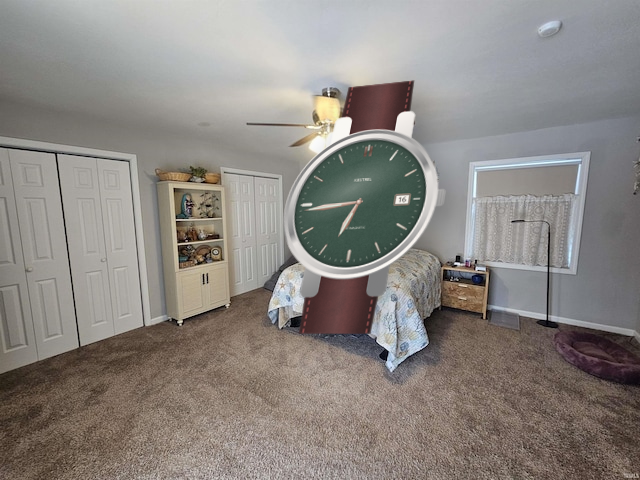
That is 6:44
